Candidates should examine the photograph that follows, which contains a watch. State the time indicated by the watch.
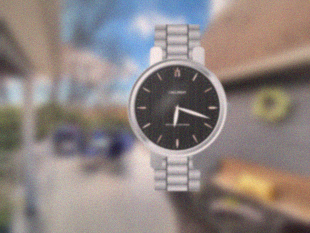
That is 6:18
